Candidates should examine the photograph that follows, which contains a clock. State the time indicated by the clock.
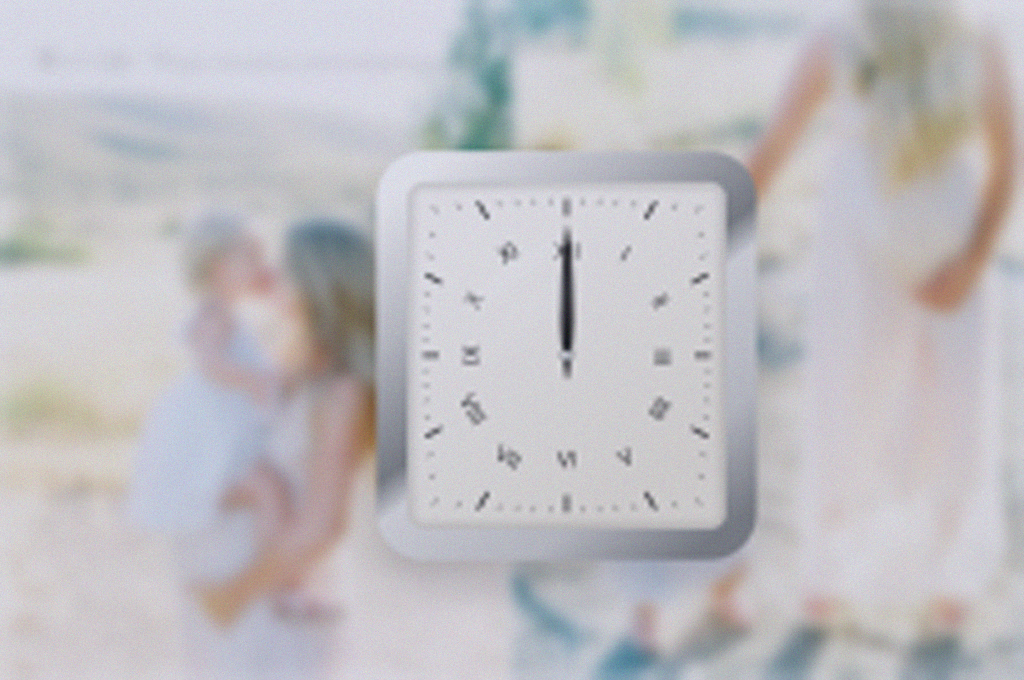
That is 12:00
